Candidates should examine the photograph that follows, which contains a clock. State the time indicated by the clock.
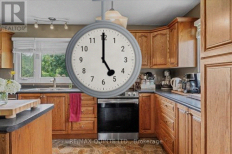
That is 5:00
